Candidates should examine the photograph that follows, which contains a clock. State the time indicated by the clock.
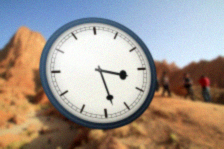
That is 3:28
